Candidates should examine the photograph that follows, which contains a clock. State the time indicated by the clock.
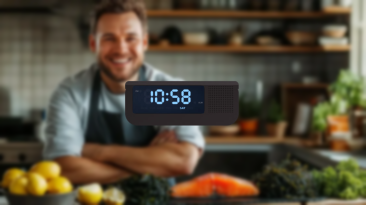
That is 10:58
